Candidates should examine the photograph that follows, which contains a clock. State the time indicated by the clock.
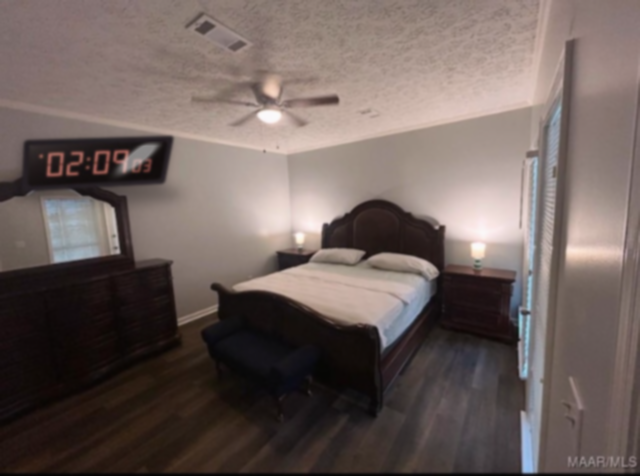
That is 2:09
